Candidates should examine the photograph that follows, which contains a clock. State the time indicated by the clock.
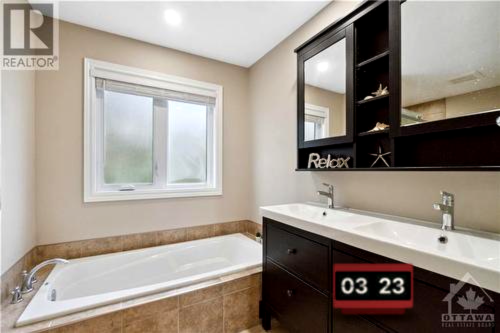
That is 3:23
